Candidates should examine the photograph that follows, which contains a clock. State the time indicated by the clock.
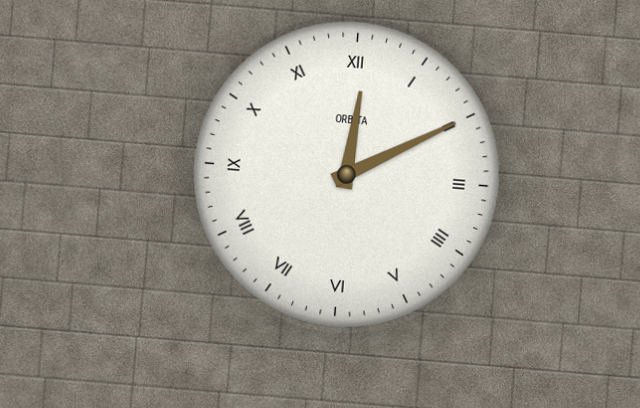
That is 12:10
